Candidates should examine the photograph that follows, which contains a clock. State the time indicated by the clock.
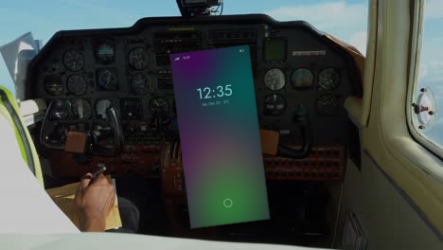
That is 12:35
